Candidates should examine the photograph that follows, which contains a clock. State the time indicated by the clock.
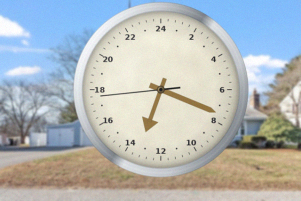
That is 13:18:44
